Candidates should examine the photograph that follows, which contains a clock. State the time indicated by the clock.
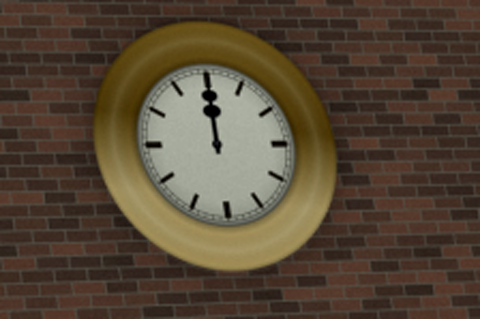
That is 12:00
